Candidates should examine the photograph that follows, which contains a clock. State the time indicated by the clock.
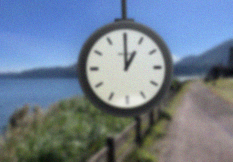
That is 1:00
